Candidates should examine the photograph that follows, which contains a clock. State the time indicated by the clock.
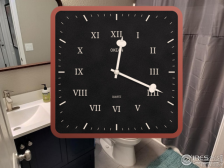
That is 12:19
